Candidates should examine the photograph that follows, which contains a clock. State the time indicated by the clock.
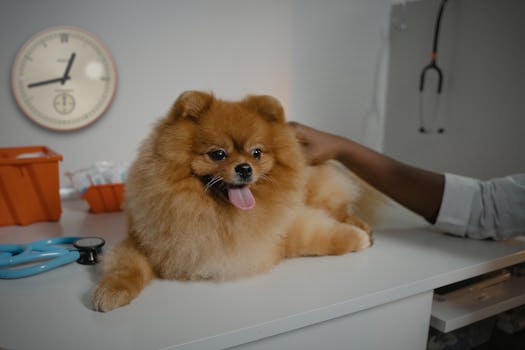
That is 12:43
